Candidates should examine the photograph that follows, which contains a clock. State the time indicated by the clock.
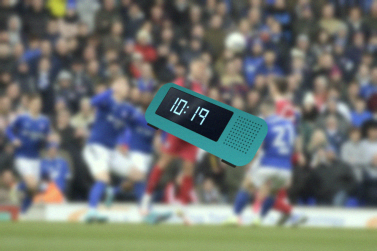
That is 10:19
